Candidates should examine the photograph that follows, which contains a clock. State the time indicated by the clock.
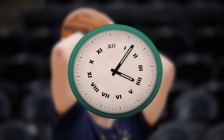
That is 4:07
